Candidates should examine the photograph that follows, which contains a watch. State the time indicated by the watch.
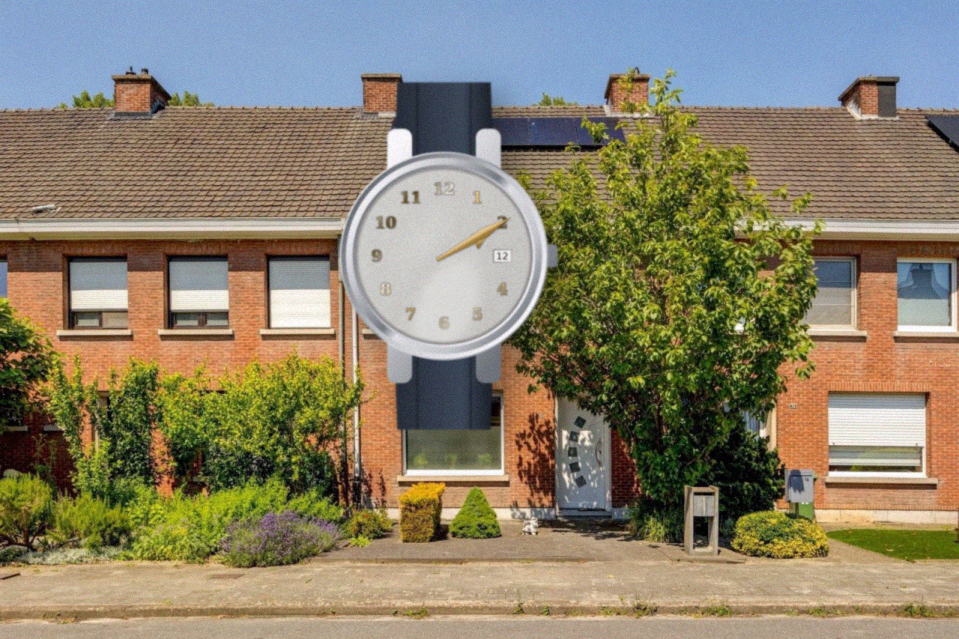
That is 2:10
